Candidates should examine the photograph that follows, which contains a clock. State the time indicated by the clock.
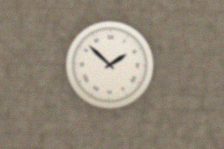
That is 1:52
